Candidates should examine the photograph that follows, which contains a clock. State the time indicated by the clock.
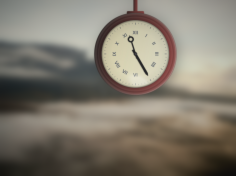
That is 11:25
